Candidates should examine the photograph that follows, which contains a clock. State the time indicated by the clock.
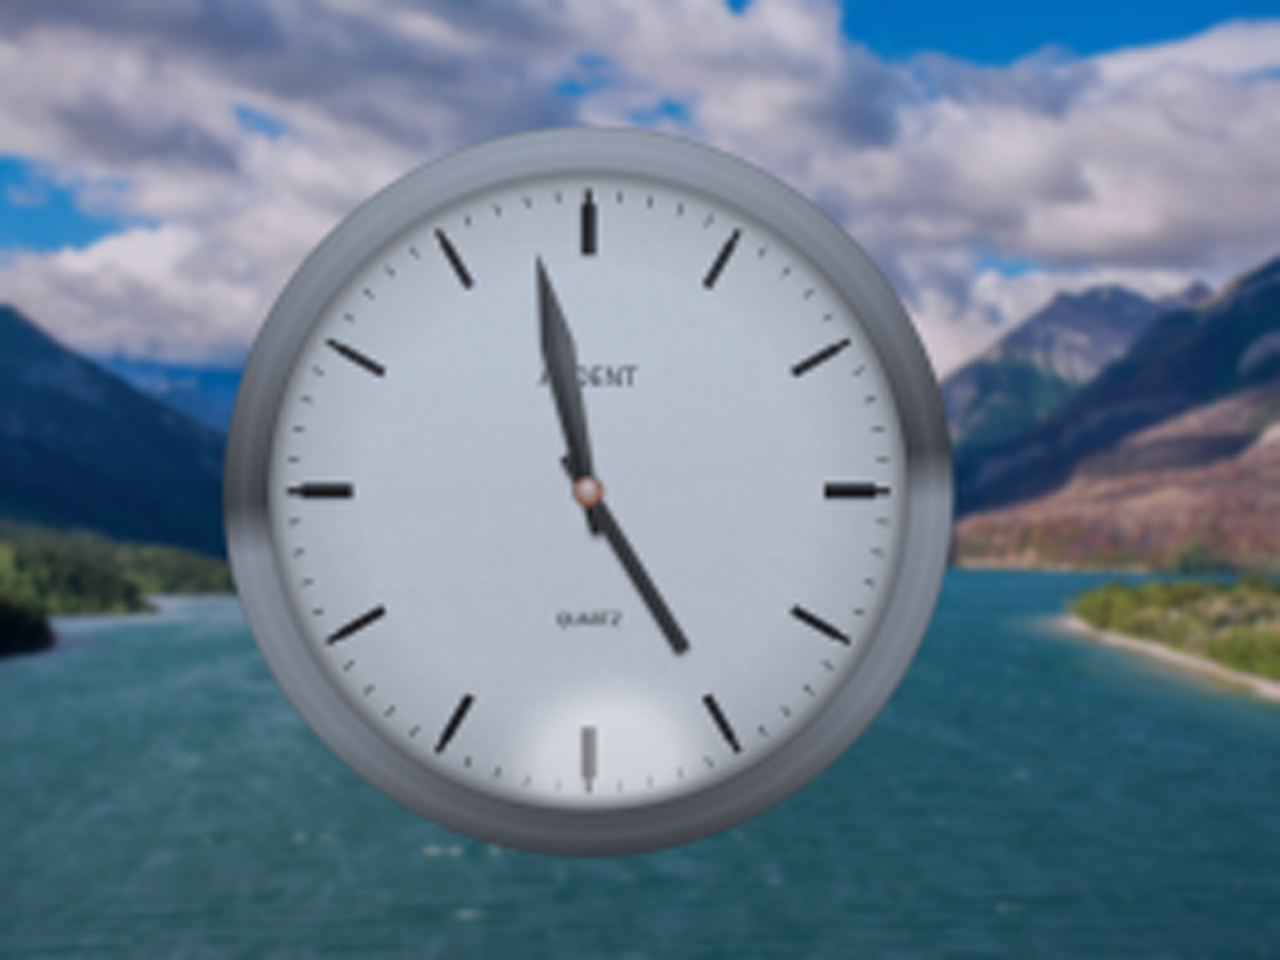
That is 4:58
